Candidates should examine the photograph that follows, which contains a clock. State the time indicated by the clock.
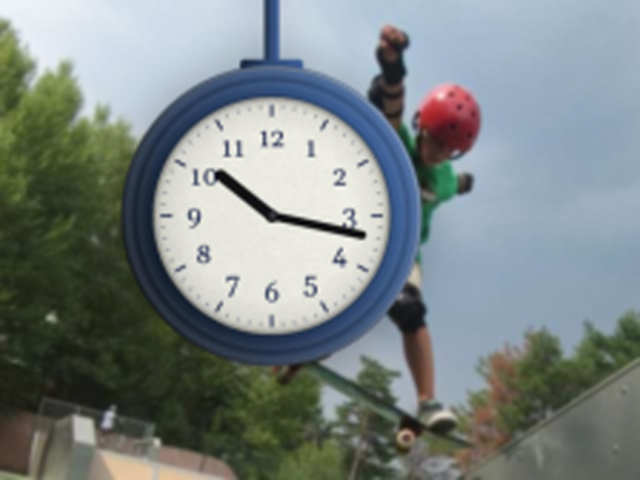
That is 10:17
